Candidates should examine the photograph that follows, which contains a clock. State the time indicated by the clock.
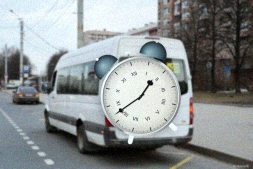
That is 1:42
